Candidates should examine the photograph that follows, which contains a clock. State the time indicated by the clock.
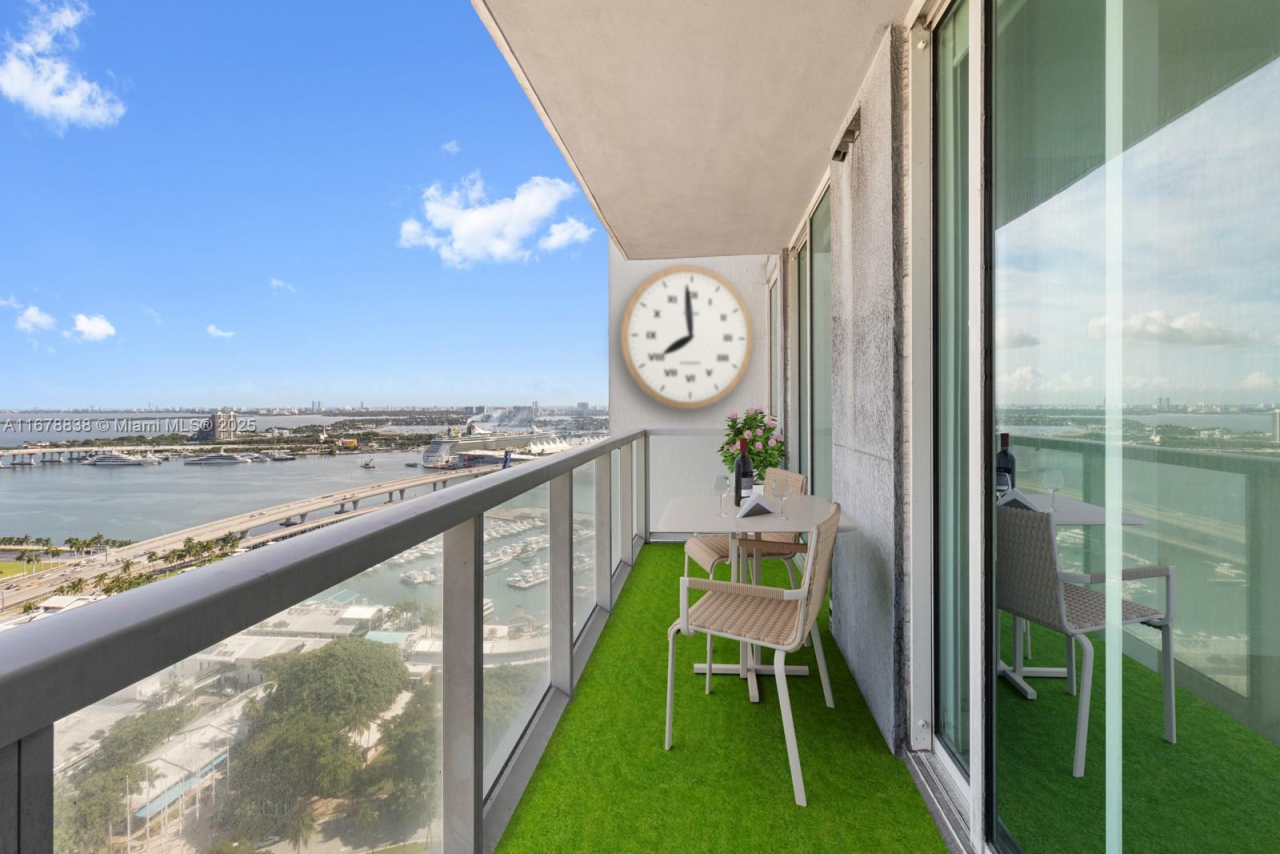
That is 7:59
